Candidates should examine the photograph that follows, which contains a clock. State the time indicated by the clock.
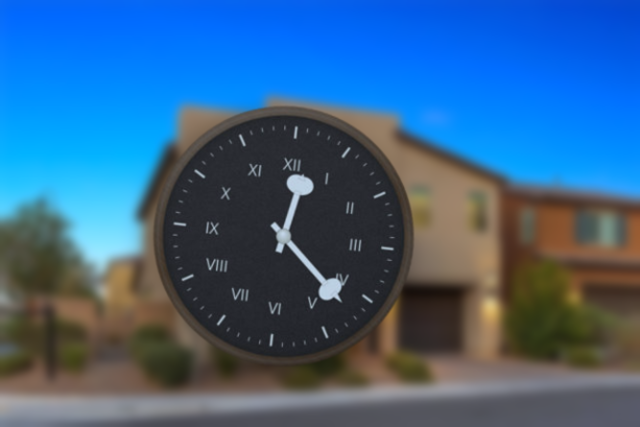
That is 12:22
